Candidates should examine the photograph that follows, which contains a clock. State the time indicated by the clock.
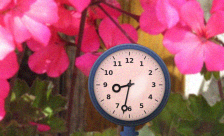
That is 8:32
